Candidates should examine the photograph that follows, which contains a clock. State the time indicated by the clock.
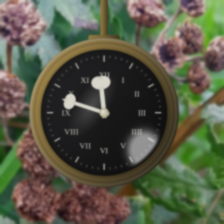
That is 11:48
